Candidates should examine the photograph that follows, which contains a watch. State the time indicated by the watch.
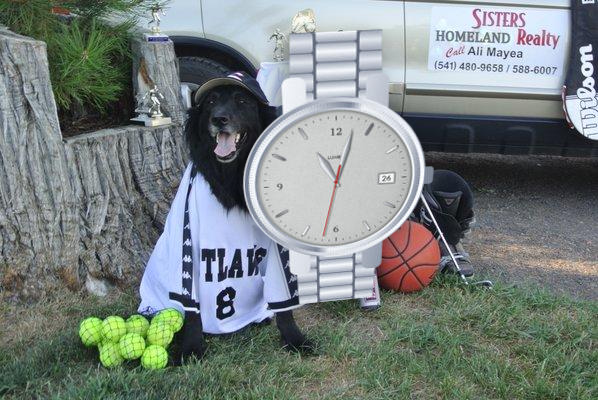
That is 11:02:32
